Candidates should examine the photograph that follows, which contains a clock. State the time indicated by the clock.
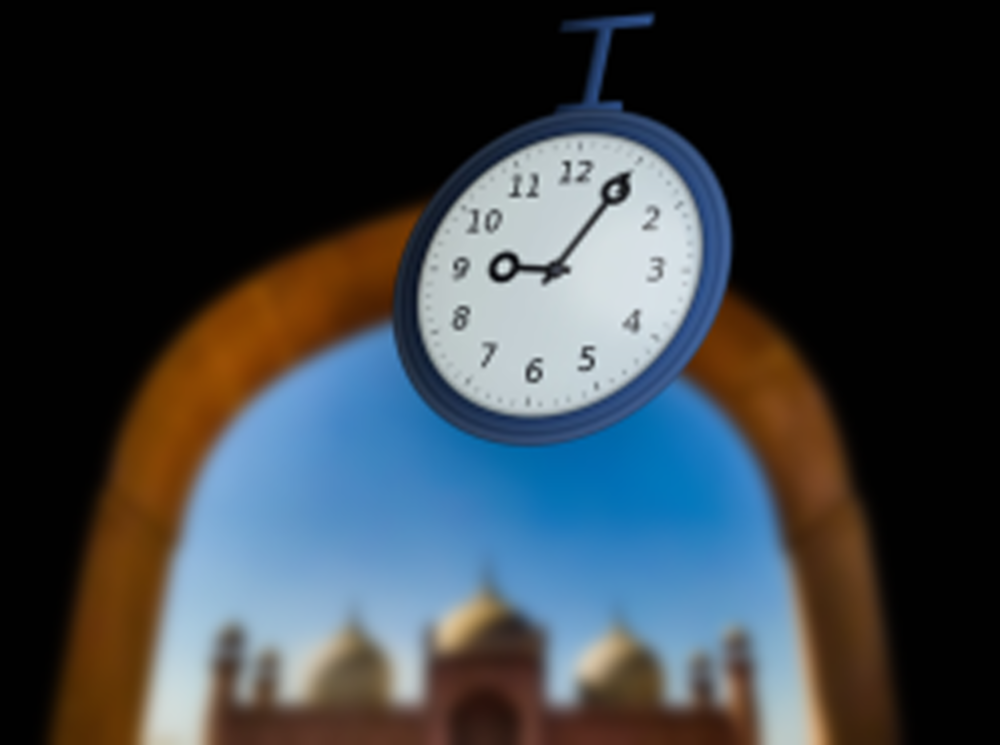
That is 9:05
